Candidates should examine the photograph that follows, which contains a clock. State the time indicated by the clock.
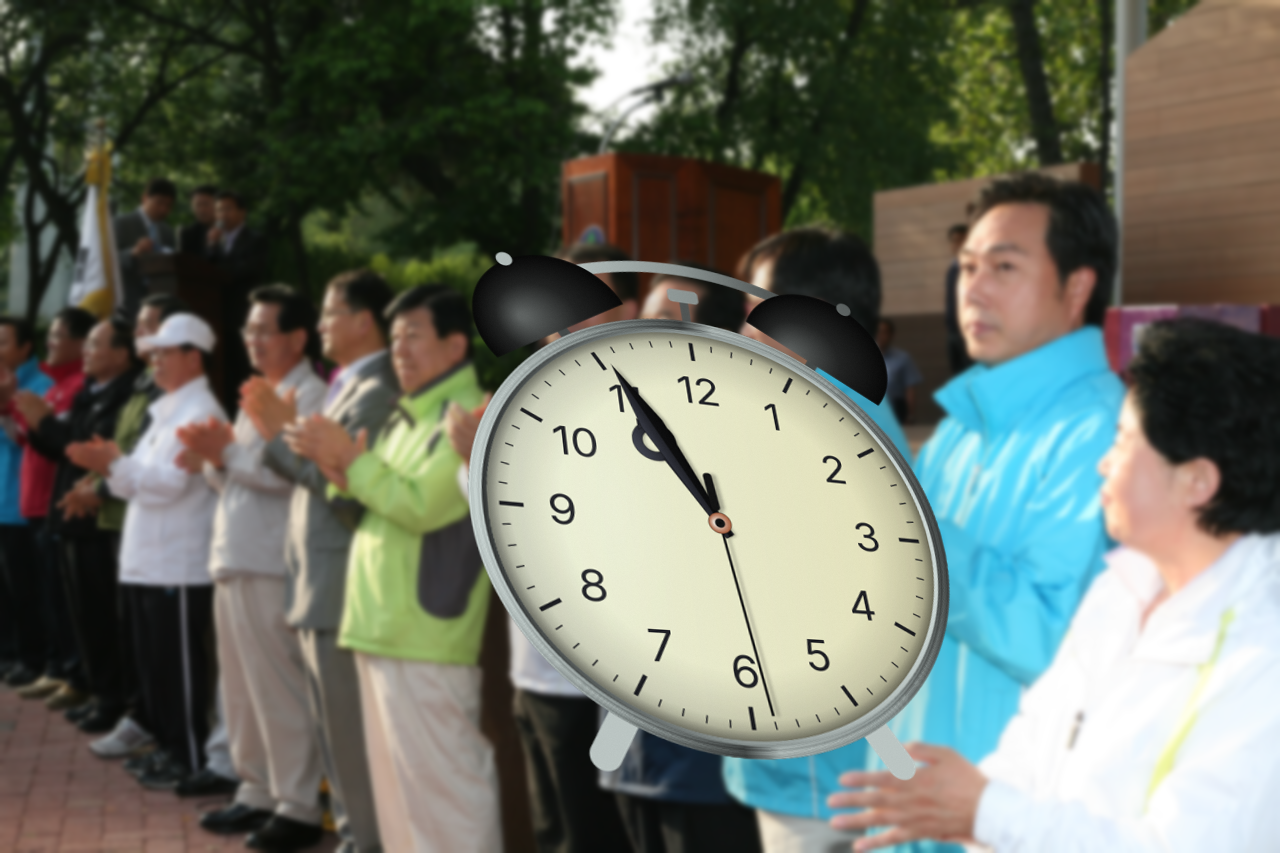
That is 10:55:29
